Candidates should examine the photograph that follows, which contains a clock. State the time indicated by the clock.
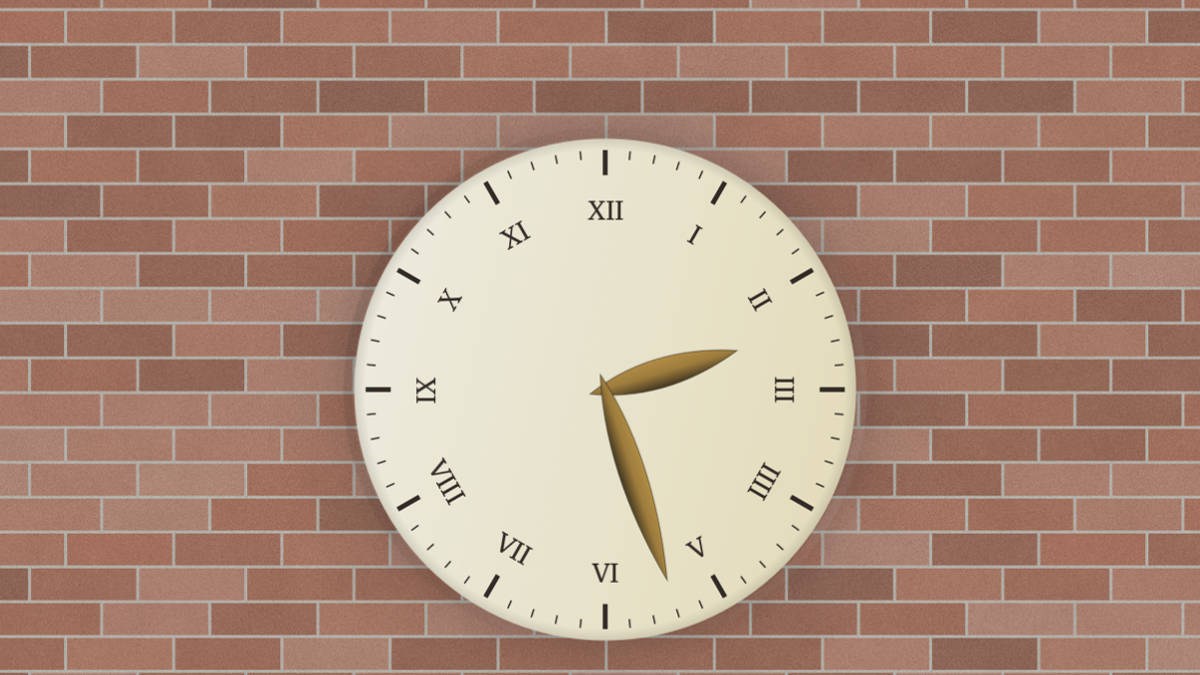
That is 2:27
